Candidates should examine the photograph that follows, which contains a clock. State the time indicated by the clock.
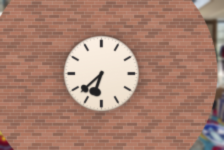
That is 6:38
